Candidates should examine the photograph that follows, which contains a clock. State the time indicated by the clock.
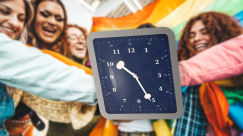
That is 10:26
